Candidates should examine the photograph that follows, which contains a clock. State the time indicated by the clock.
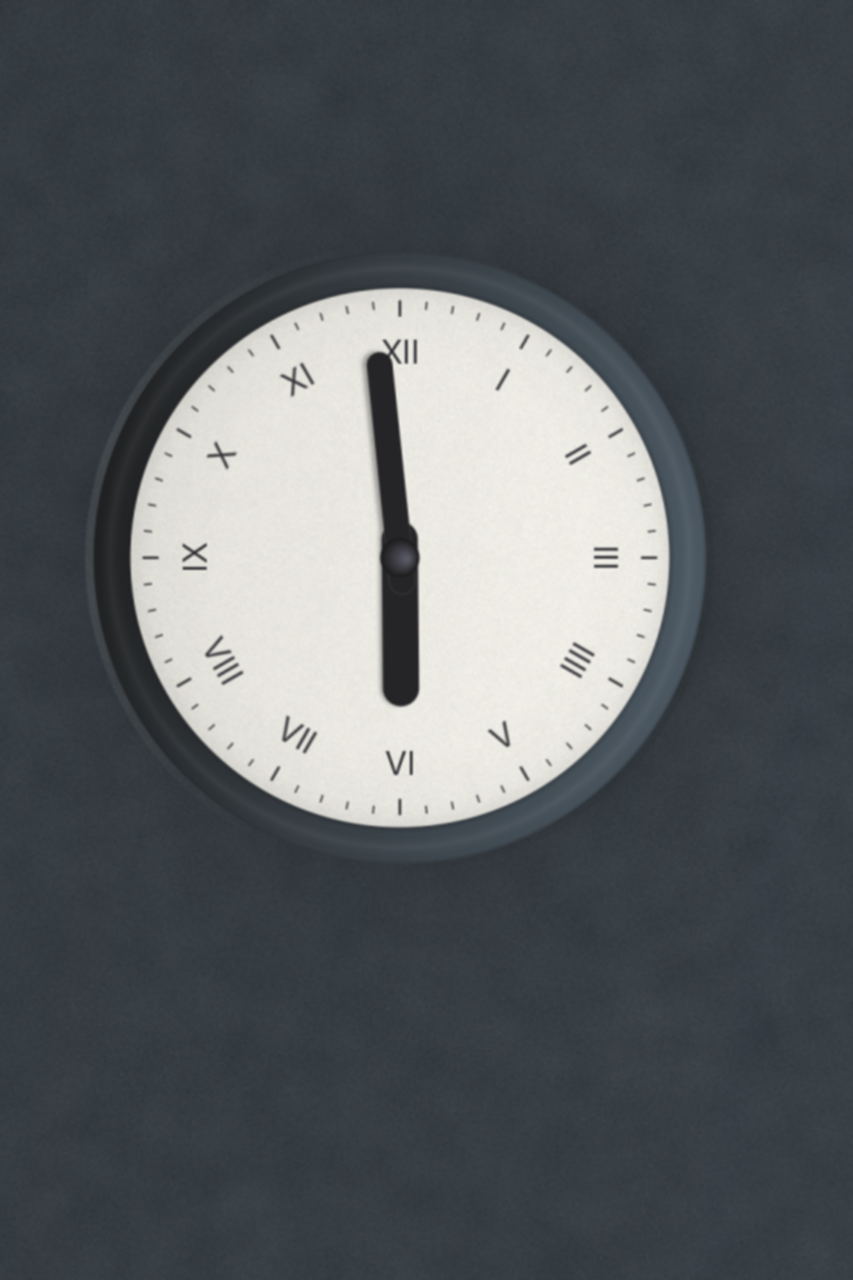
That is 5:59
